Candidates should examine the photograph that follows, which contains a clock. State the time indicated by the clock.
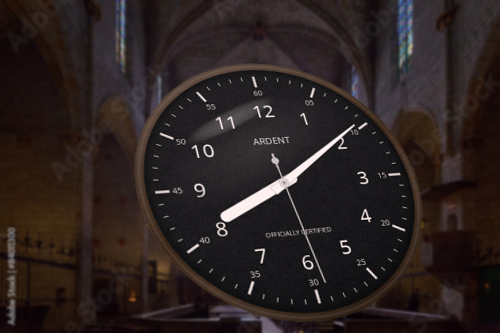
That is 8:09:29
